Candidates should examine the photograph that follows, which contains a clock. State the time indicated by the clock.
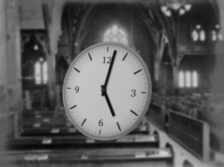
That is 5:02
